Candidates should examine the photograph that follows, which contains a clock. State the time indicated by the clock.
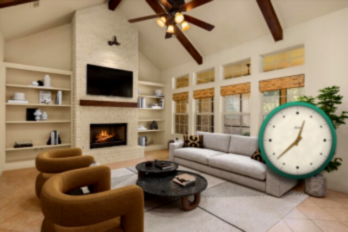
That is 12:38
